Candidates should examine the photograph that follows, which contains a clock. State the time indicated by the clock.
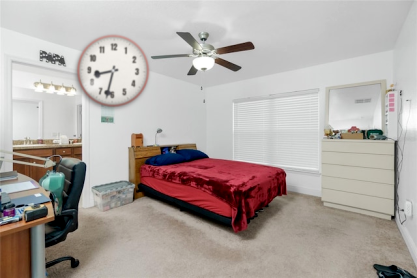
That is 8:32
